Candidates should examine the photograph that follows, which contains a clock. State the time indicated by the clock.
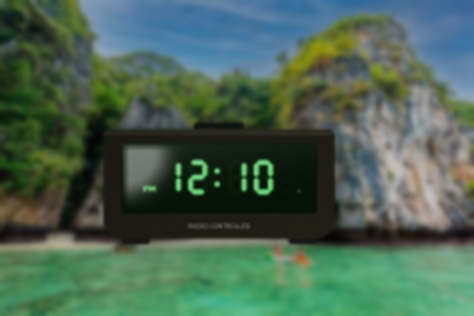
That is 12:10
